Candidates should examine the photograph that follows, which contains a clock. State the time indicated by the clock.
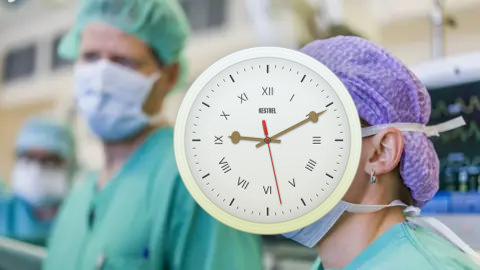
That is 9:10:28
